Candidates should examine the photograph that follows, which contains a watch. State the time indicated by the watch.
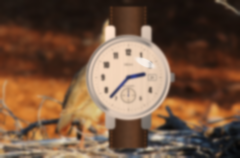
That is 2:37
